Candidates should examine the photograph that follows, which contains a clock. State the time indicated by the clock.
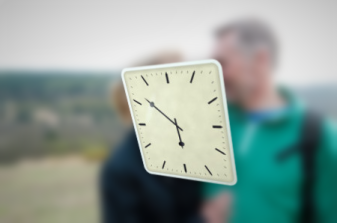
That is 5:52
